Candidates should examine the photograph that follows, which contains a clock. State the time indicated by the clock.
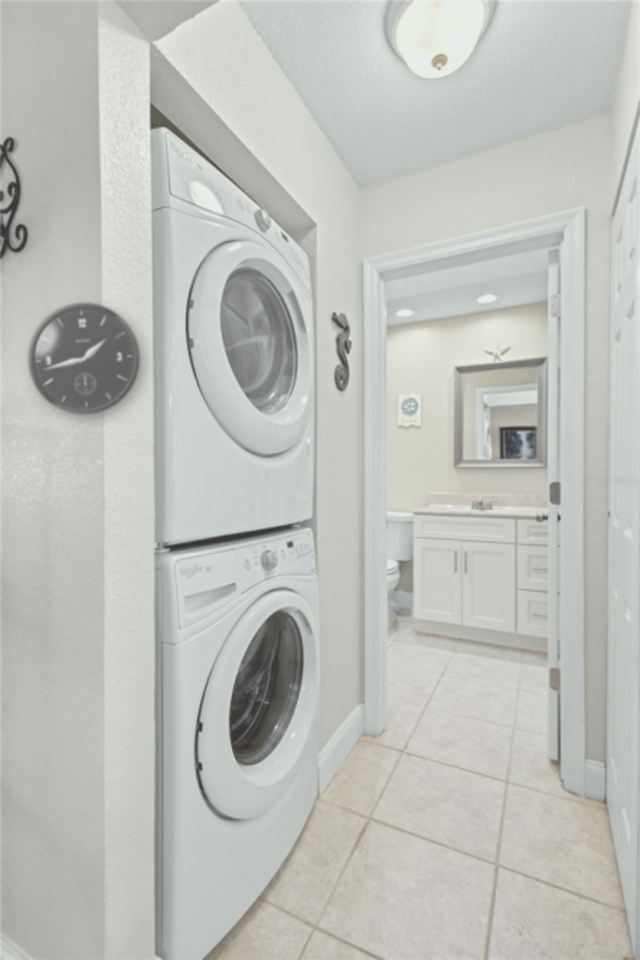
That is 1:43
